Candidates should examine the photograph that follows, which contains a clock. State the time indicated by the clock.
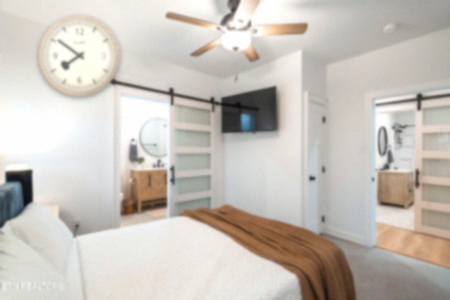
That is 7:51
